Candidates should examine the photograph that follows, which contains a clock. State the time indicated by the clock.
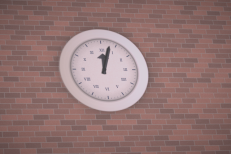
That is 12:03
